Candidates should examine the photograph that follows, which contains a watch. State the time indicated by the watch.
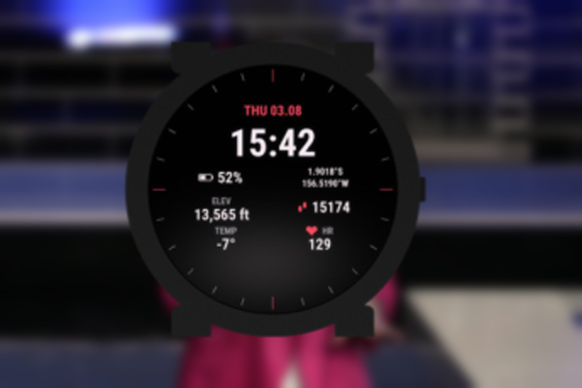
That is 15:42
